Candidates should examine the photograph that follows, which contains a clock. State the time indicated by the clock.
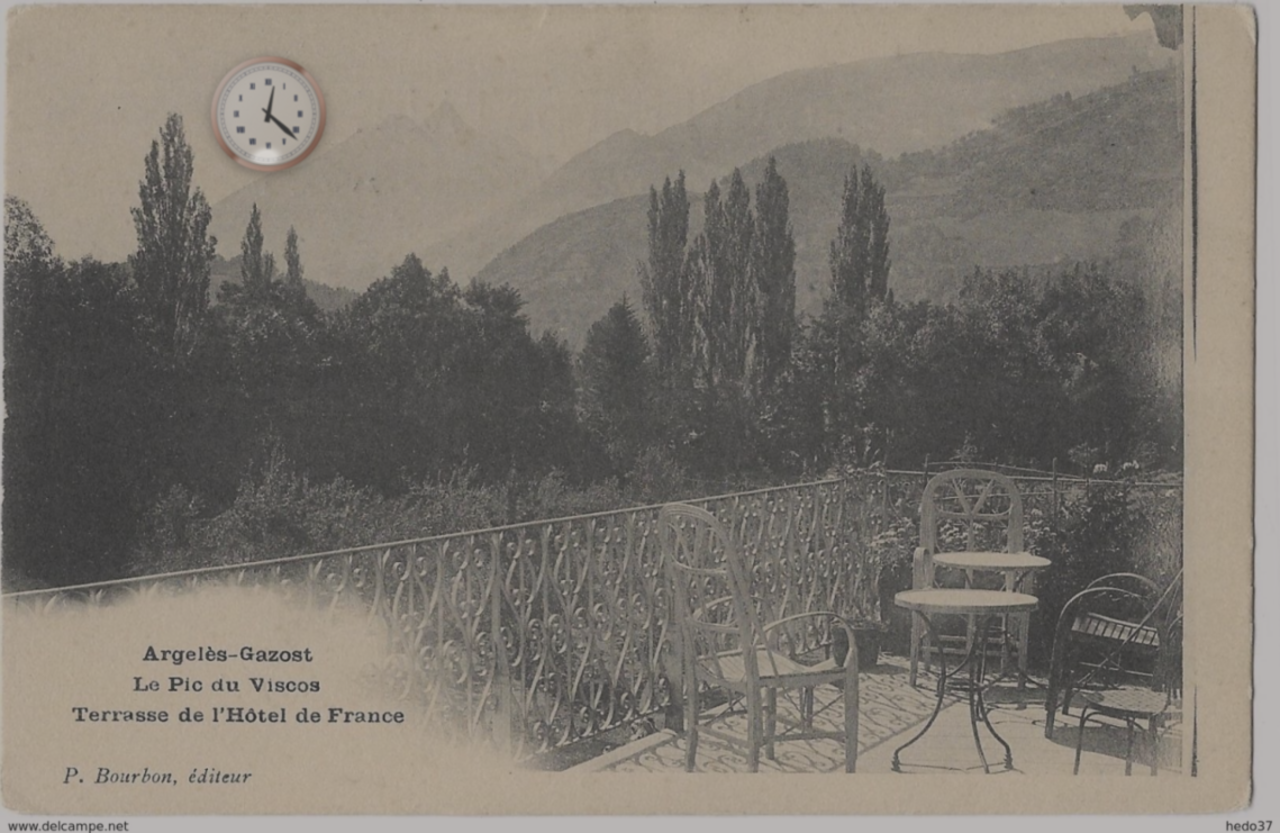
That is 12:22
